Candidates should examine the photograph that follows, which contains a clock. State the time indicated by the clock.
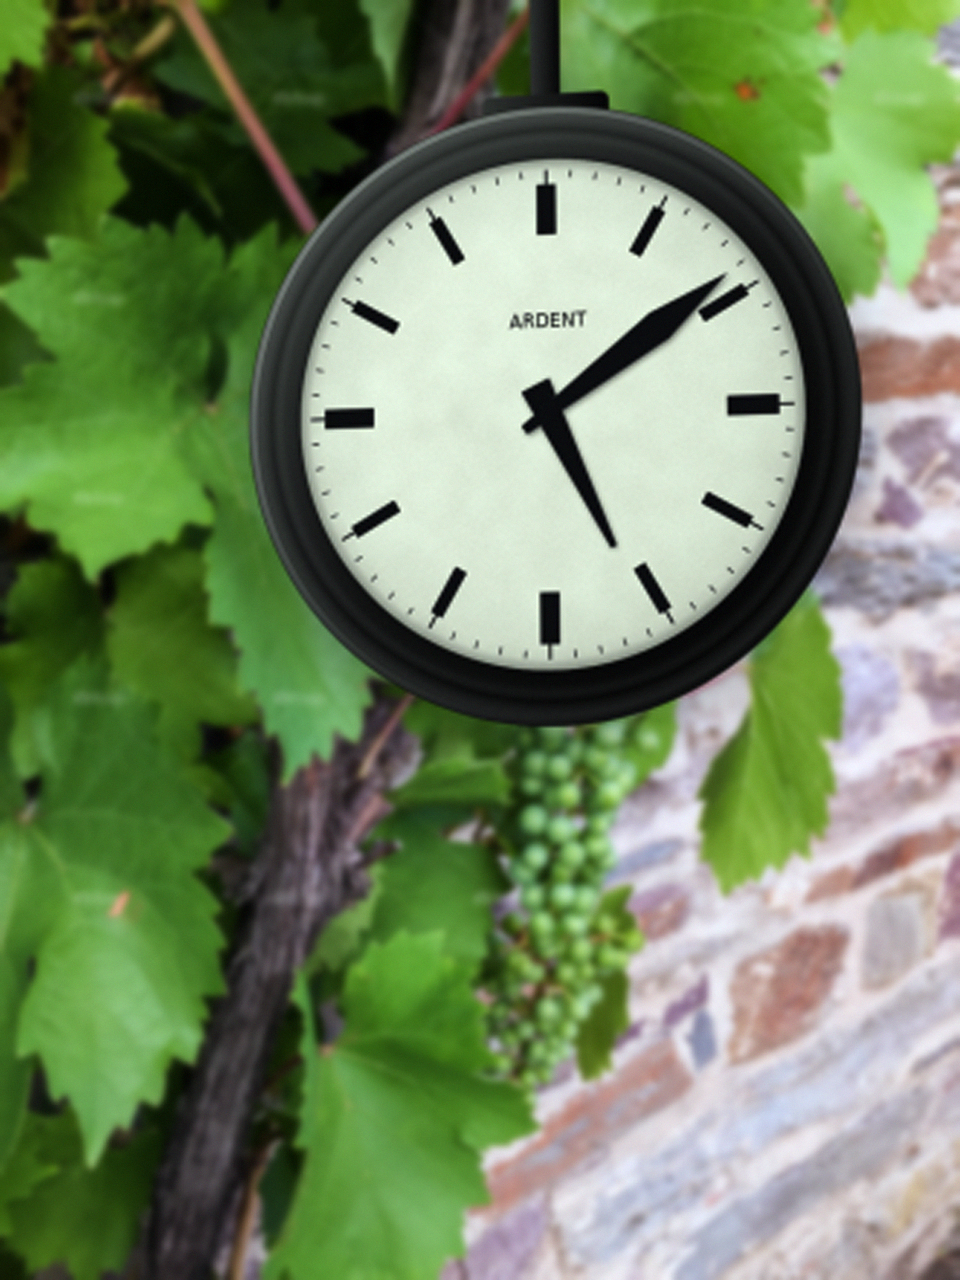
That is 5:09
